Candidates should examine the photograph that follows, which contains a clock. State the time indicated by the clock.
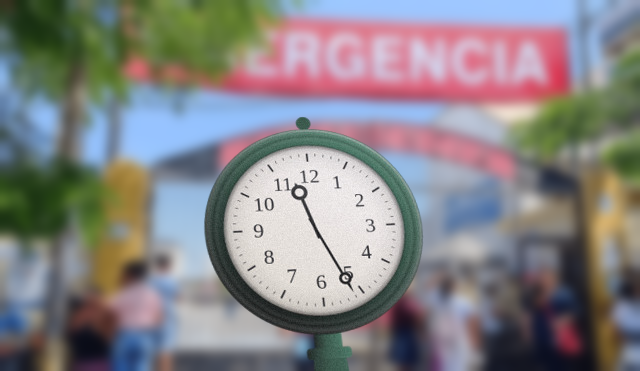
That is 11:26
